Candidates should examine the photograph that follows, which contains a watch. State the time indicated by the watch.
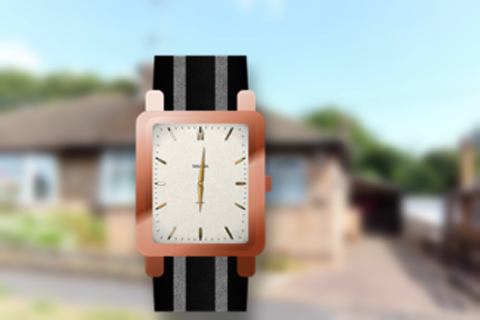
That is 6:01
